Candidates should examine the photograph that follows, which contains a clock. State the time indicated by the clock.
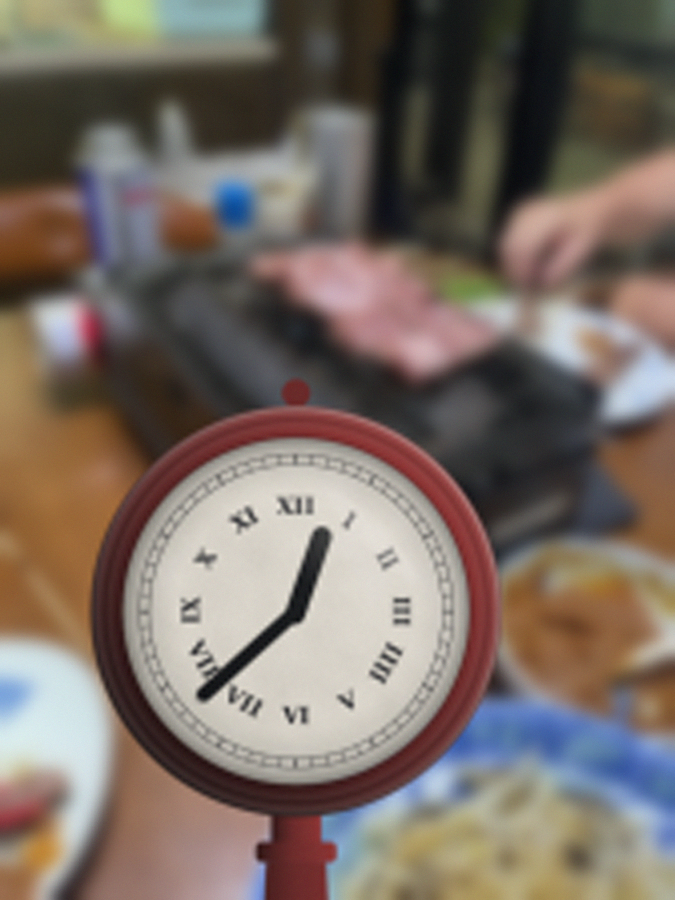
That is 12:38
